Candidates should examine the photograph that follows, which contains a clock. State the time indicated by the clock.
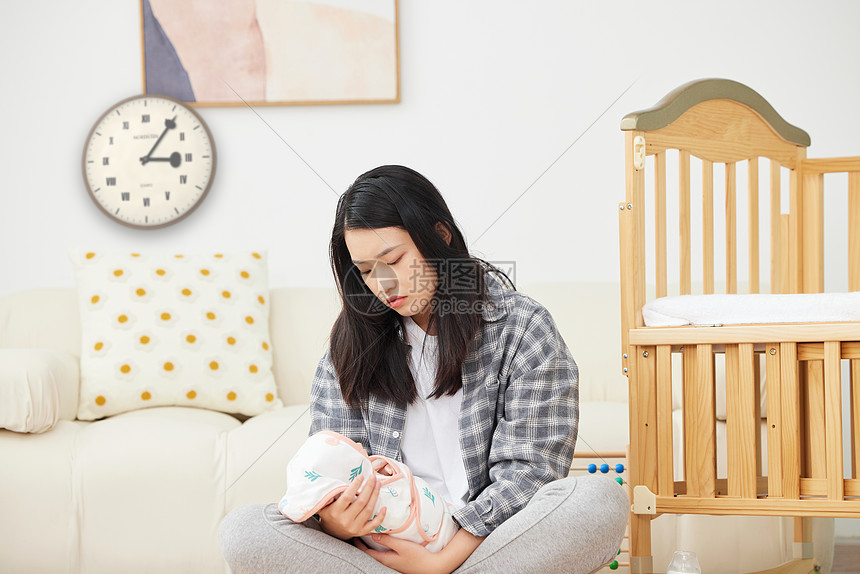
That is 3:06
